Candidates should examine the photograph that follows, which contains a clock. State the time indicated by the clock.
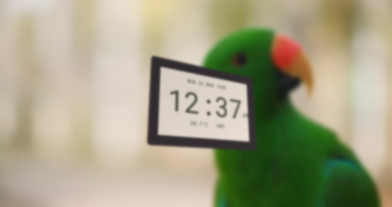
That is 12:37
